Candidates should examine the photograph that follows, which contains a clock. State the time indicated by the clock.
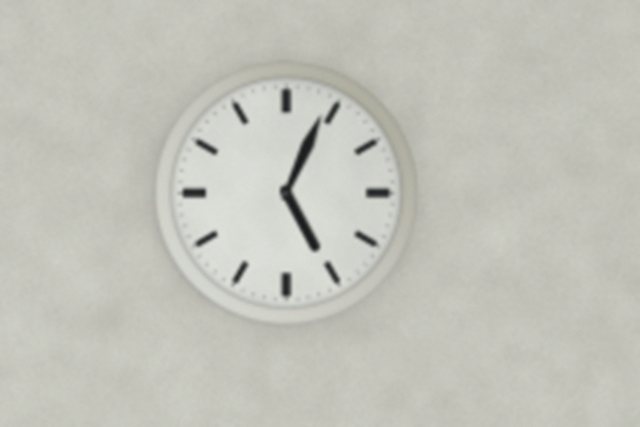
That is 5:04
